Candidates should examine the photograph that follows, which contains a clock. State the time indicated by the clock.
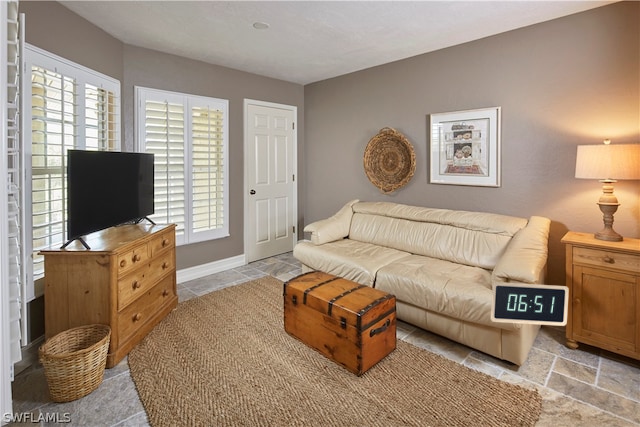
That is 6:51
